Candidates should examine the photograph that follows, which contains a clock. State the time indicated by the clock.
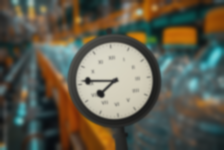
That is 7:46
